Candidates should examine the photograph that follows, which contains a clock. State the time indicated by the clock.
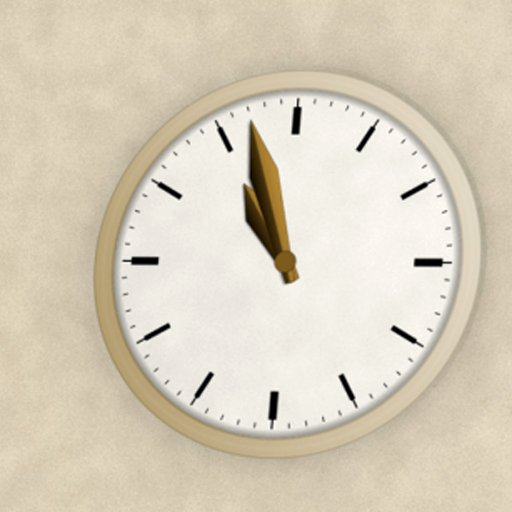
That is 10:57
